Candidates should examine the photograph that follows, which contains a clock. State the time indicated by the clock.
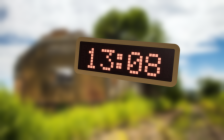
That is 13:08
